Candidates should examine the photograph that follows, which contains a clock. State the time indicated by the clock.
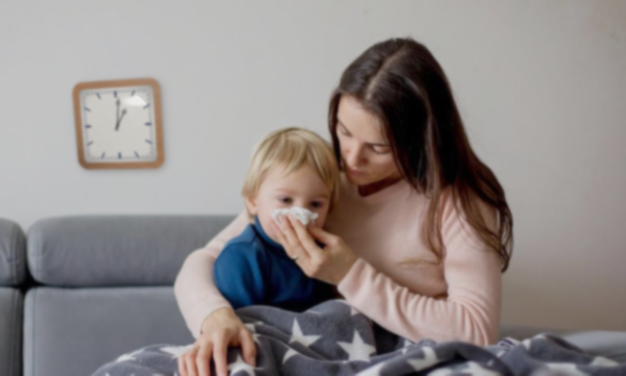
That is 1:01
